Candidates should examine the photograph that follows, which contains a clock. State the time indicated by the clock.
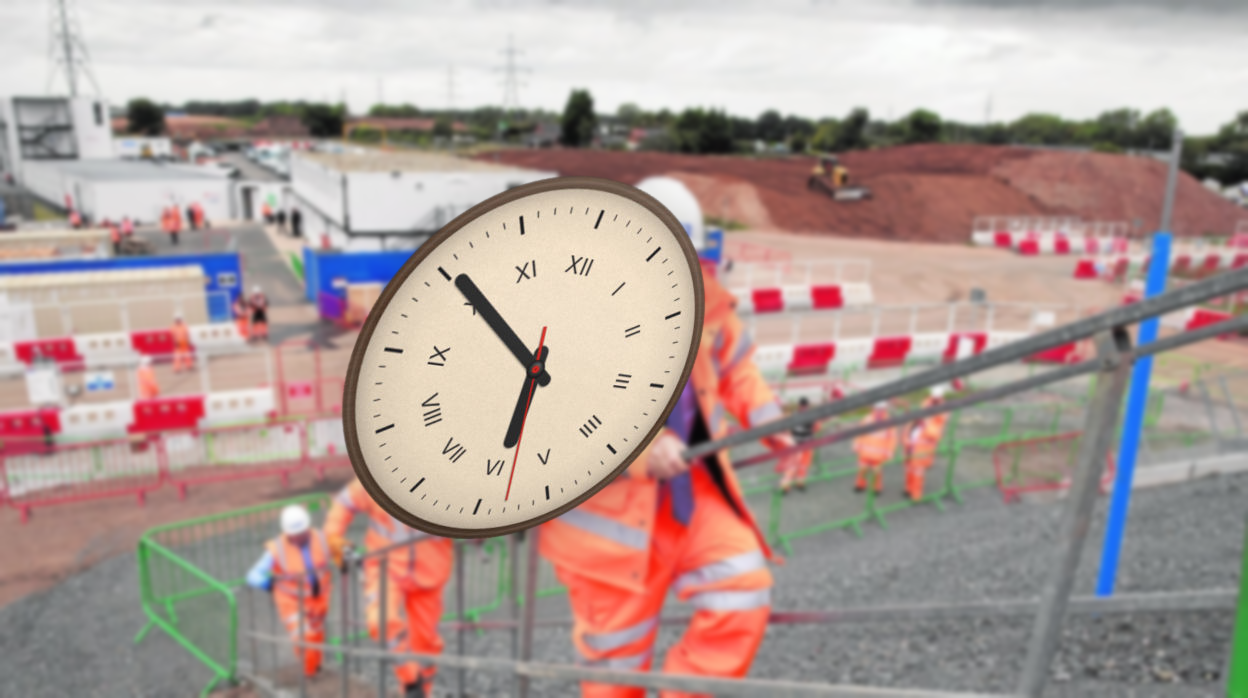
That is 5:50:28
